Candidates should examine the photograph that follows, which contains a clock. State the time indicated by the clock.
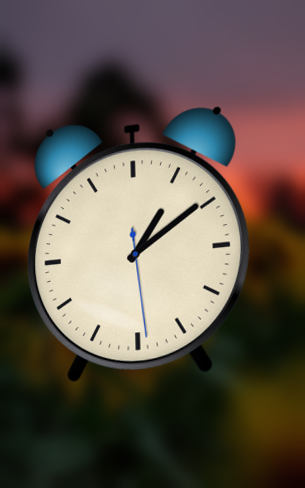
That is 1:09:29
